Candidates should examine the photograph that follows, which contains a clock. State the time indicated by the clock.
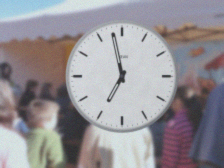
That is 6:58
